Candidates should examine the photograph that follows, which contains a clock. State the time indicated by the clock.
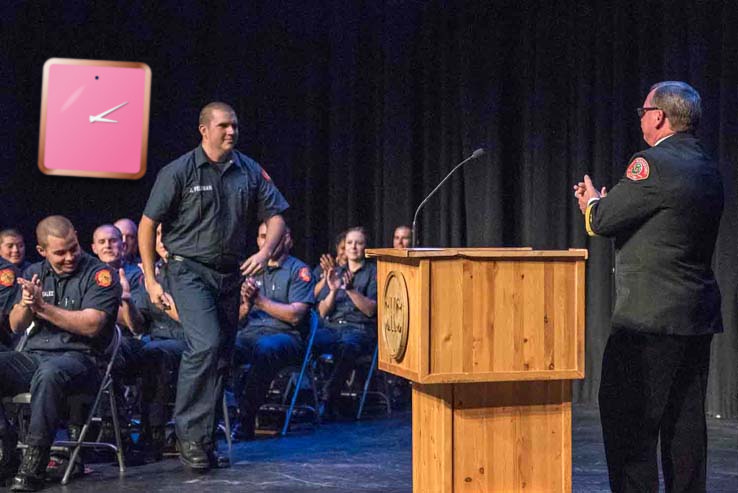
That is 3:10
